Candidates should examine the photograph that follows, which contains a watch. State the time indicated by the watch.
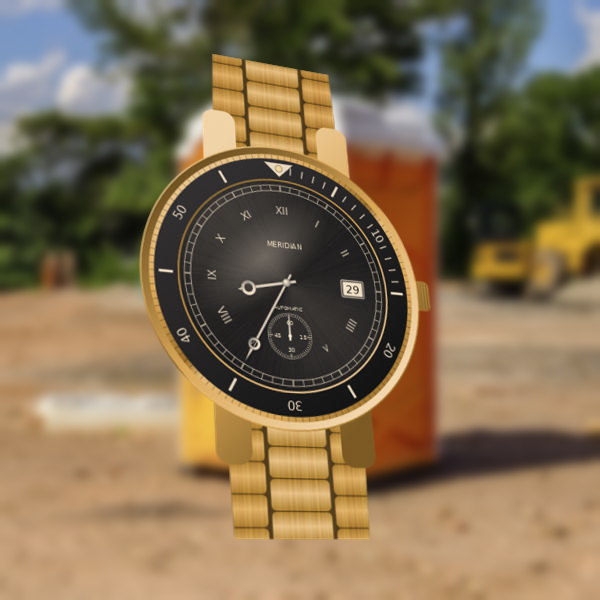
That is 8:35
